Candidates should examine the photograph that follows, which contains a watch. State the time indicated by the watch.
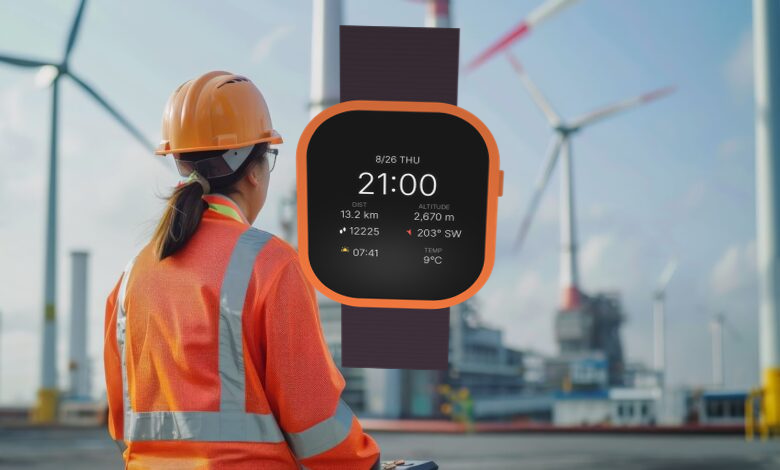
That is 21:00
